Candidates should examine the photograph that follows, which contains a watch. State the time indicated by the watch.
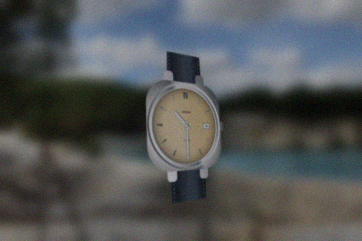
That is 10:30
